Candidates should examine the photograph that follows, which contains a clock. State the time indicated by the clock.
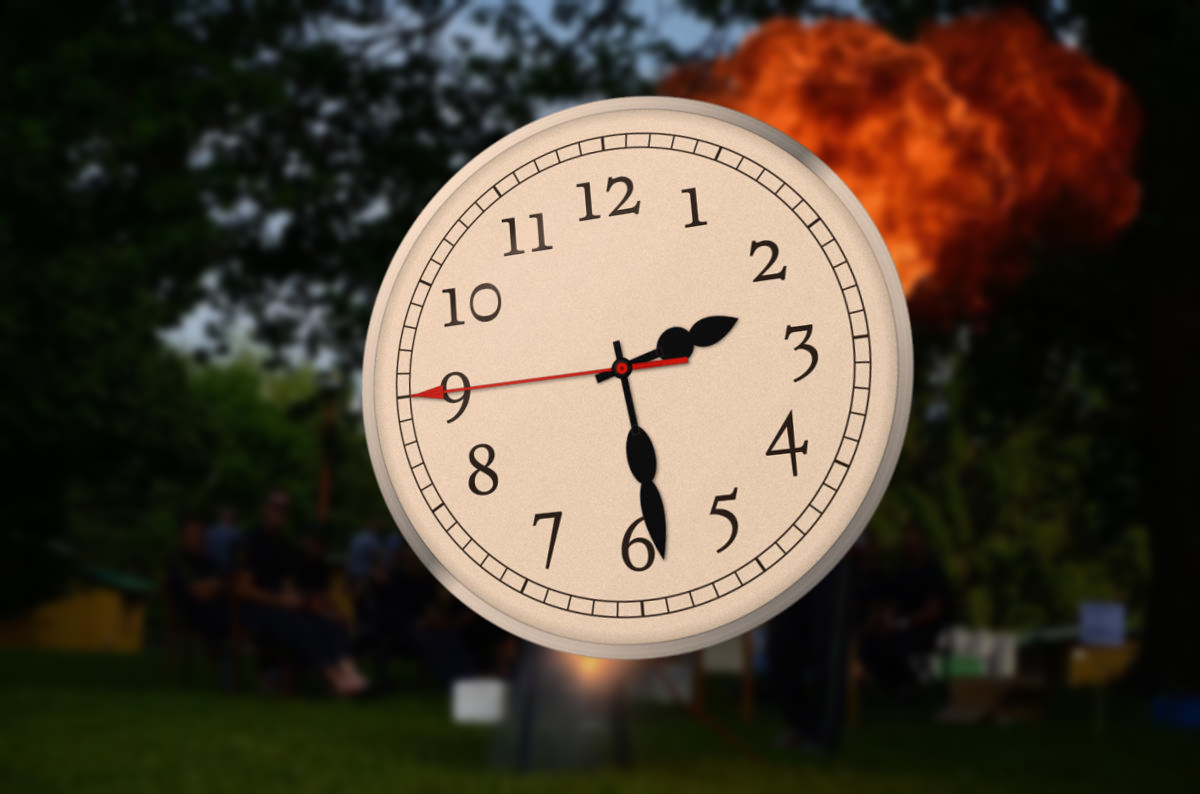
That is 2:28:45
